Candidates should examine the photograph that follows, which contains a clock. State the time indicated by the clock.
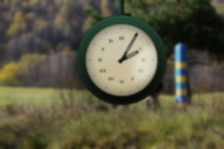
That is 2:05
